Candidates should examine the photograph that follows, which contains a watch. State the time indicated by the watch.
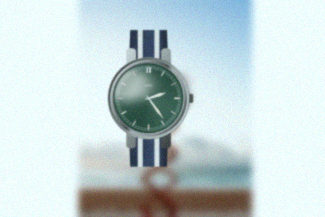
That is 2:24
